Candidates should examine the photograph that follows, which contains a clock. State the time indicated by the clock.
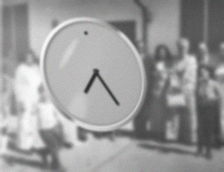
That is 7:26
